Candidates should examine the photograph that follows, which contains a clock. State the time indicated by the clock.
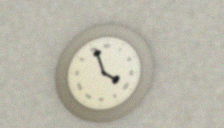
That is 3:56
